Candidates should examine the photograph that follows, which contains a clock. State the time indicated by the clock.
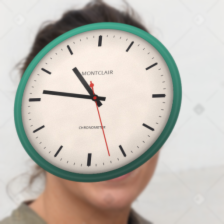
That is 10:46:27
